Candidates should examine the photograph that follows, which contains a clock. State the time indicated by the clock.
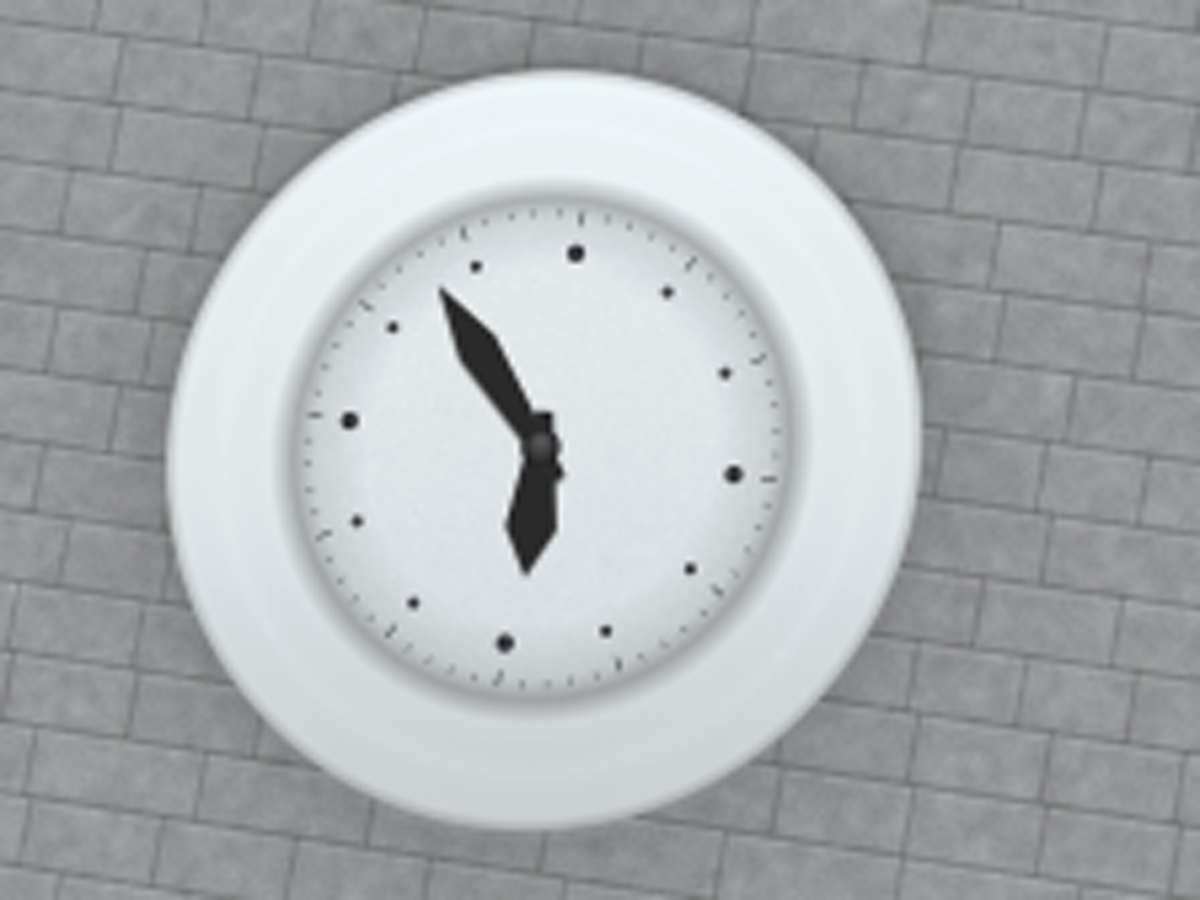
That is 5:53
